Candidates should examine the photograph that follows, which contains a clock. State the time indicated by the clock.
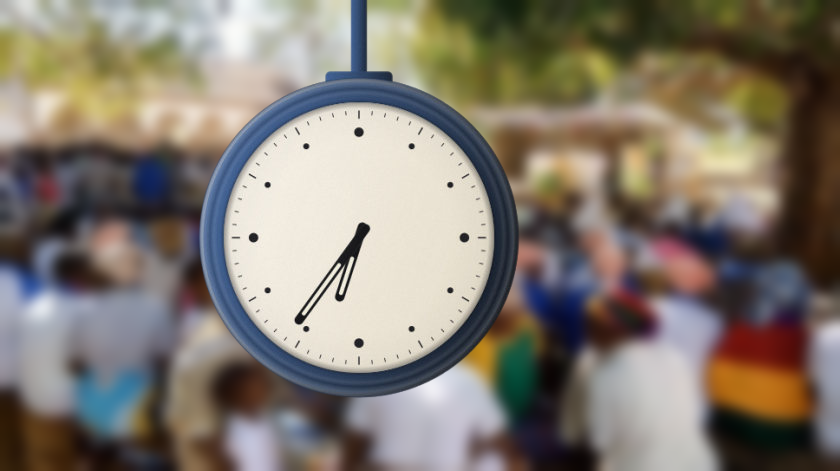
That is 6:36
